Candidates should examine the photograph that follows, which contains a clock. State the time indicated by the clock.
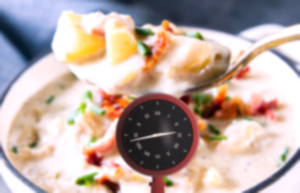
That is 2:43
